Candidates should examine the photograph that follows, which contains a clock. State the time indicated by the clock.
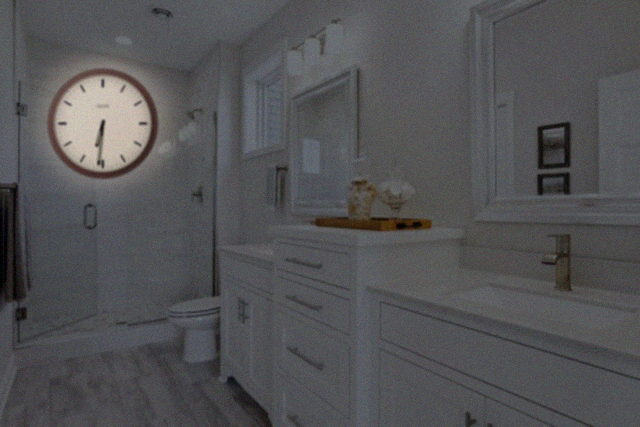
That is 6:31
